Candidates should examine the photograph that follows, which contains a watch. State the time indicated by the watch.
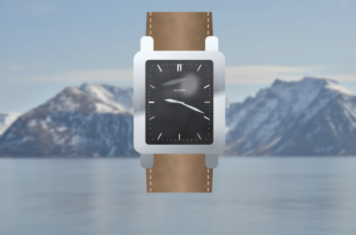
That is 9:19
